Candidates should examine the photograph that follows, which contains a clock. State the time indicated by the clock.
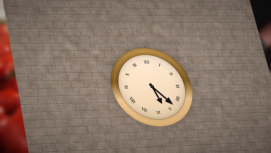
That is 5:23
